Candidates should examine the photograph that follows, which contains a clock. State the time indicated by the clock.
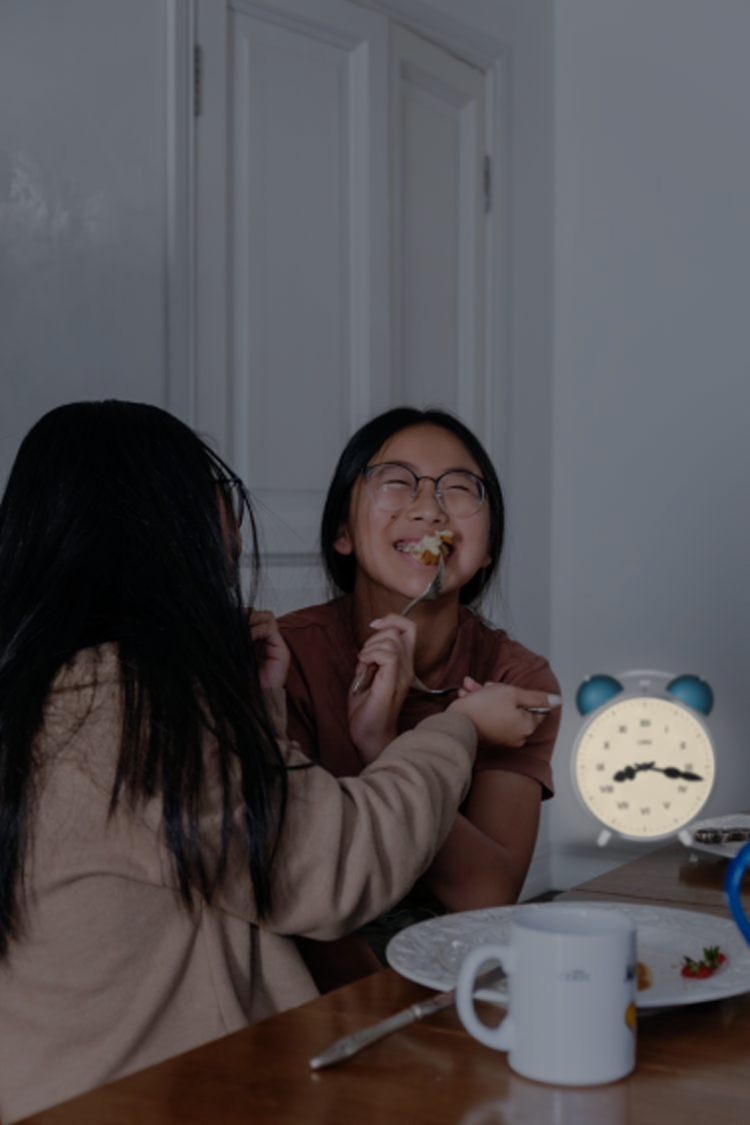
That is 8:17
